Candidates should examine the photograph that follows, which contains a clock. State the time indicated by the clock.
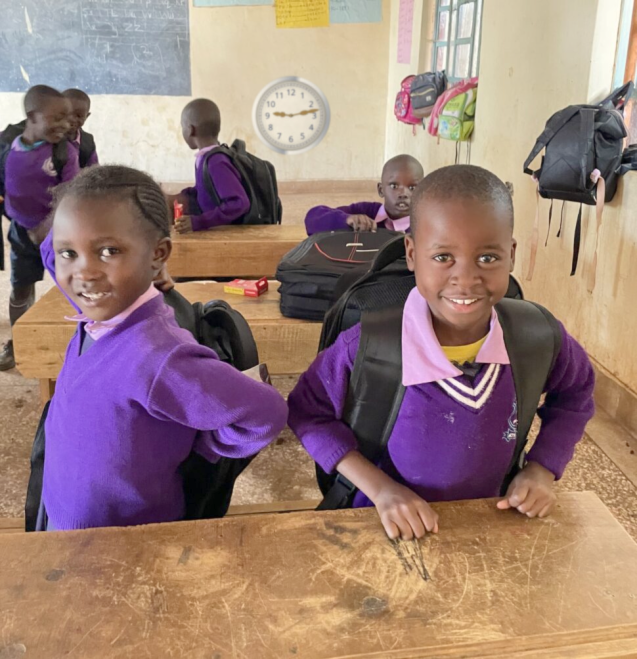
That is 9:13
